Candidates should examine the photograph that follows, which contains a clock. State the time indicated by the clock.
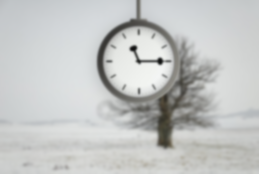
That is 11:15
